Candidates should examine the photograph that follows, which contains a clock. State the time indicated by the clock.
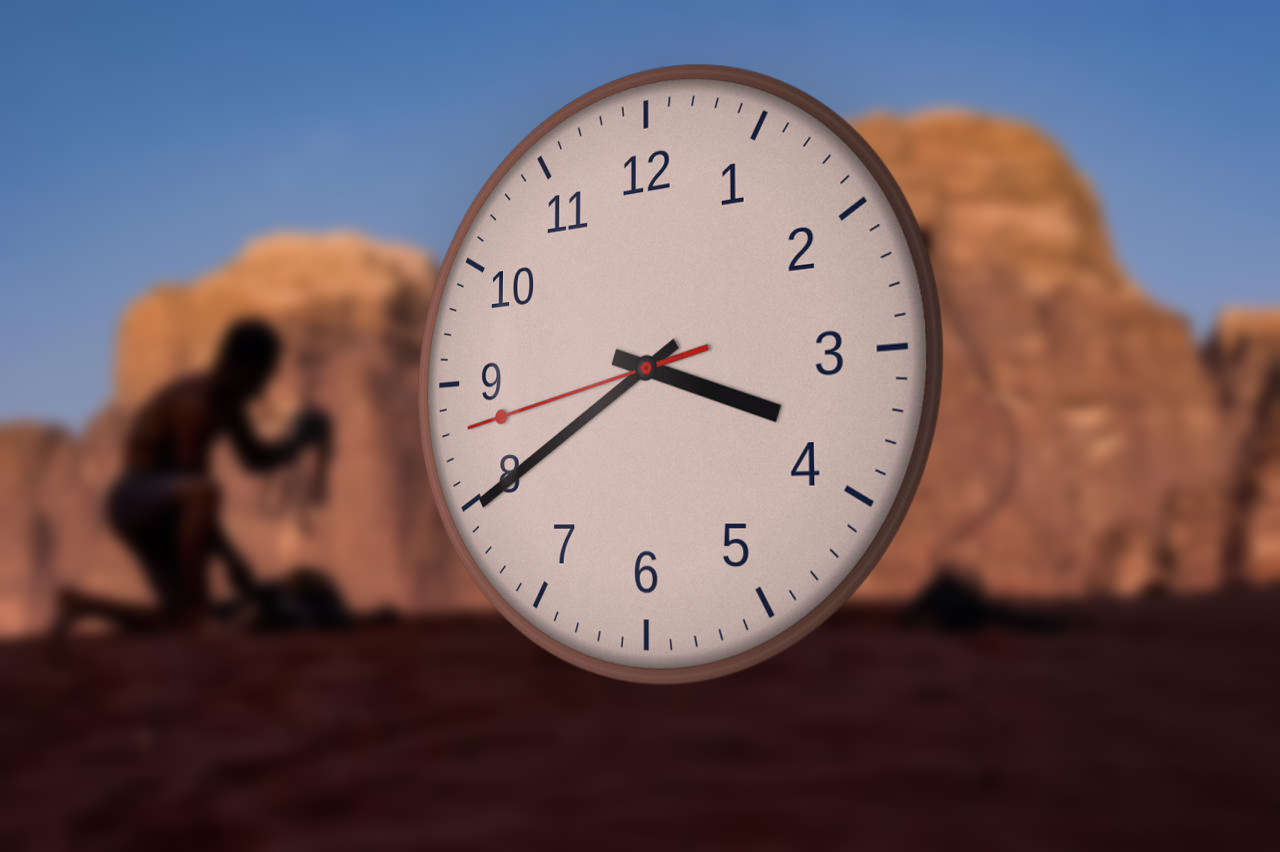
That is 3:39:43
